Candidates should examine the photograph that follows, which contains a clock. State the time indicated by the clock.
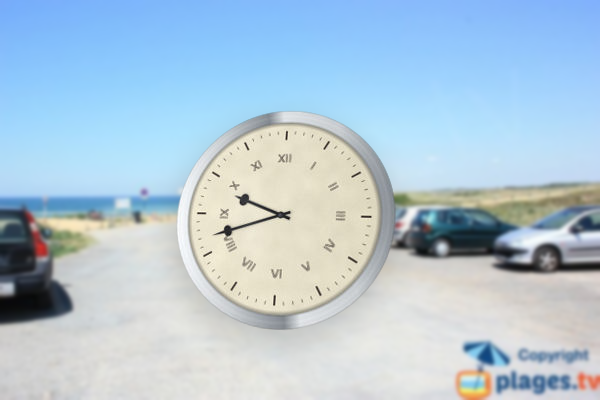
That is 9:42
